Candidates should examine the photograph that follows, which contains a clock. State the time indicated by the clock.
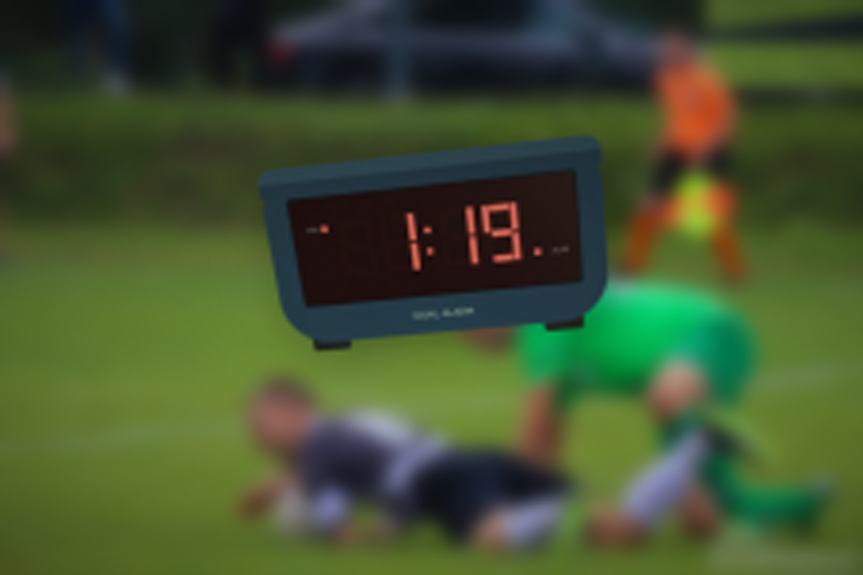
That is 1:19
